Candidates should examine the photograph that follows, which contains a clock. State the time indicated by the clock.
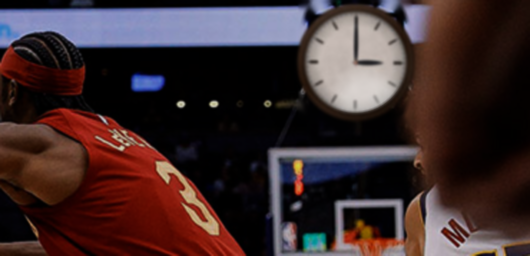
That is 3:00
